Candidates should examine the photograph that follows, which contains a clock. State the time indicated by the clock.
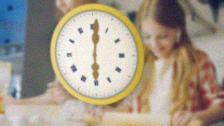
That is 6:01
